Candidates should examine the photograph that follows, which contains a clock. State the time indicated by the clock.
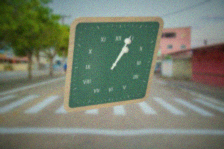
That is 1:04
